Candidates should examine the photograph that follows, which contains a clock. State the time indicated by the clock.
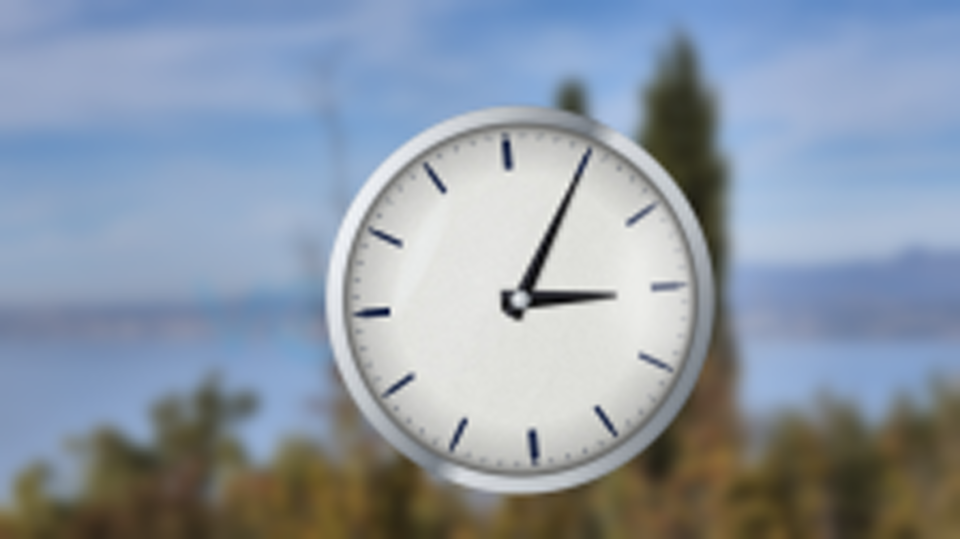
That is 3:05
